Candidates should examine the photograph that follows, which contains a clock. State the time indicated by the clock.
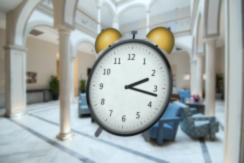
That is 2:17
